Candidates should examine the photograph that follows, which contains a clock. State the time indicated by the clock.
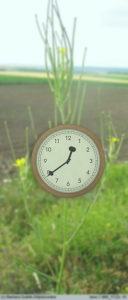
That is 12:39
